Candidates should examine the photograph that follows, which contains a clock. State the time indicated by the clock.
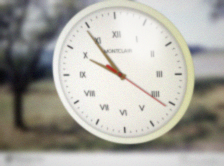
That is 9:54:21
